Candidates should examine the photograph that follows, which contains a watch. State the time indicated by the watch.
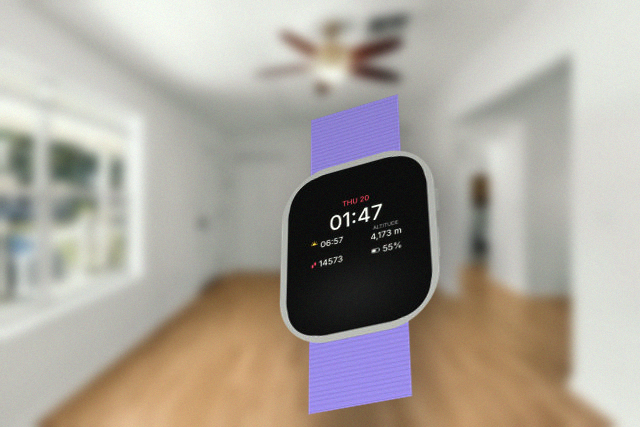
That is 1:47
